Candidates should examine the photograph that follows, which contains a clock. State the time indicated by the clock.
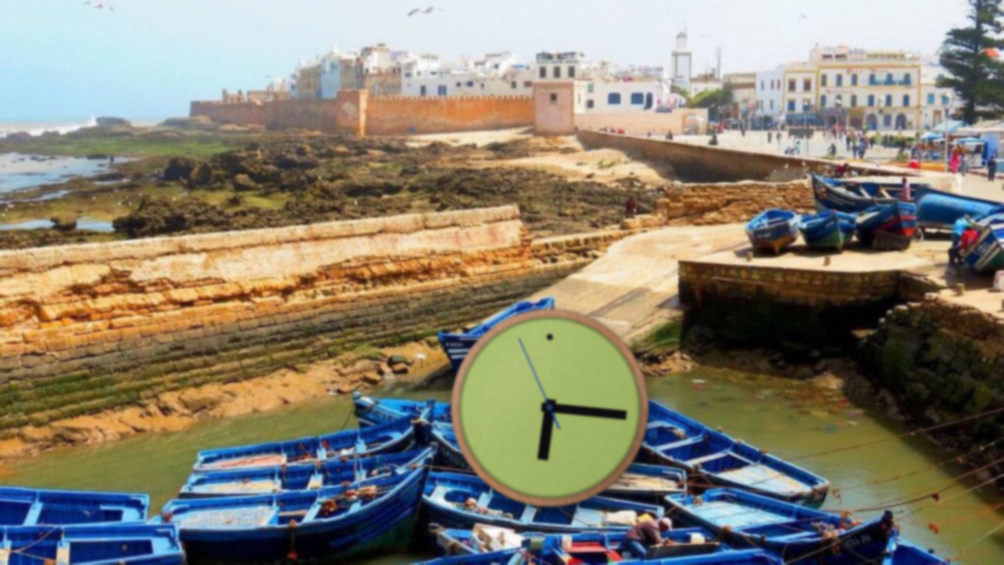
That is 6:15:56
